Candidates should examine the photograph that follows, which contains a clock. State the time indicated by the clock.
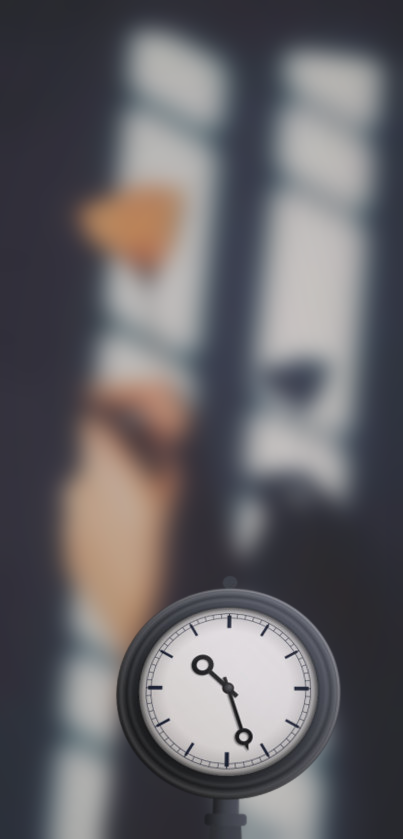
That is 10:27
